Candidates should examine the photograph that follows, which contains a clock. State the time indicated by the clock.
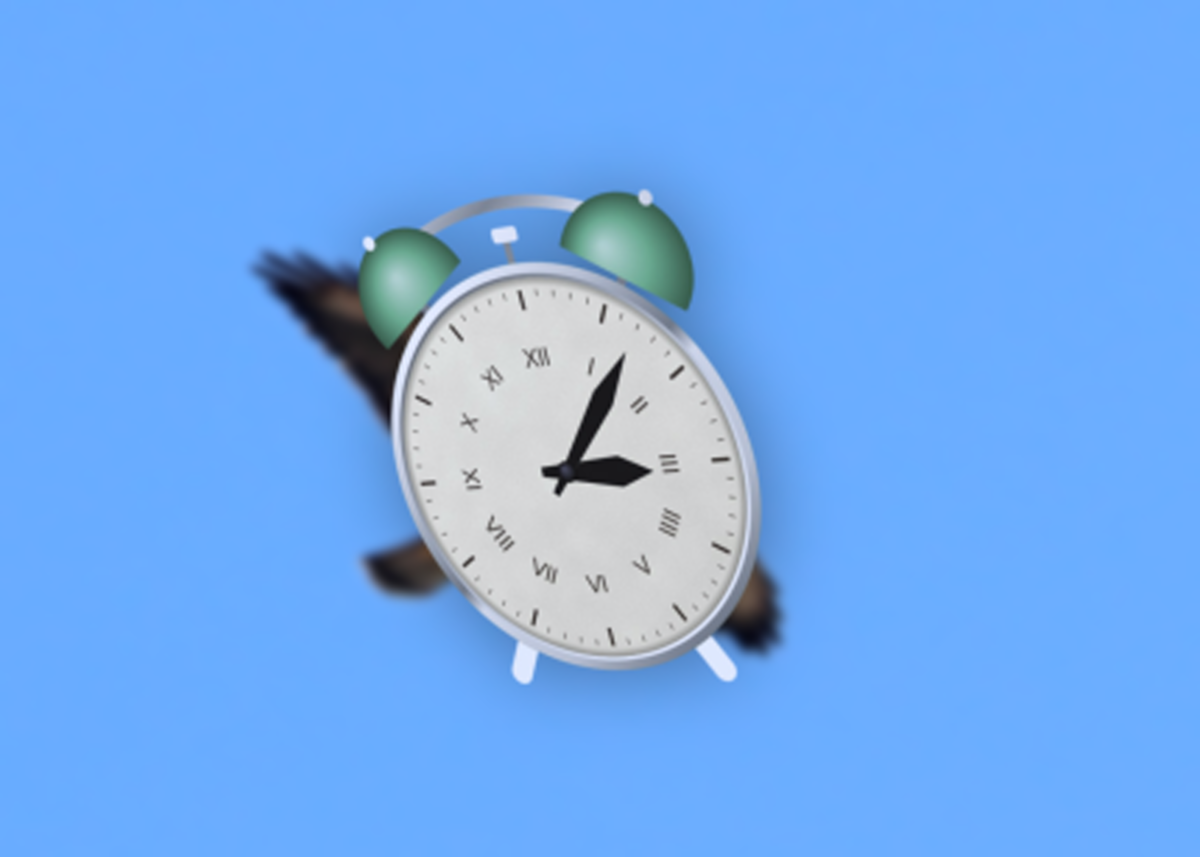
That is 3:07
